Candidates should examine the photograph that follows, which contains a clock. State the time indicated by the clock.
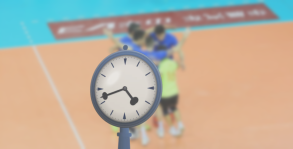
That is 4:42
